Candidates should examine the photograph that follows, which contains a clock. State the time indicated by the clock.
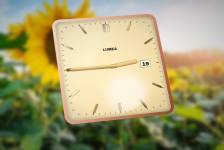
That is 2:45
